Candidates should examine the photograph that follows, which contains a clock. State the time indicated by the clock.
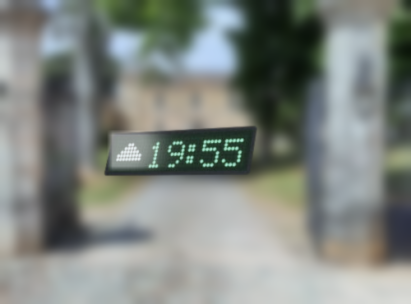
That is 19:55
